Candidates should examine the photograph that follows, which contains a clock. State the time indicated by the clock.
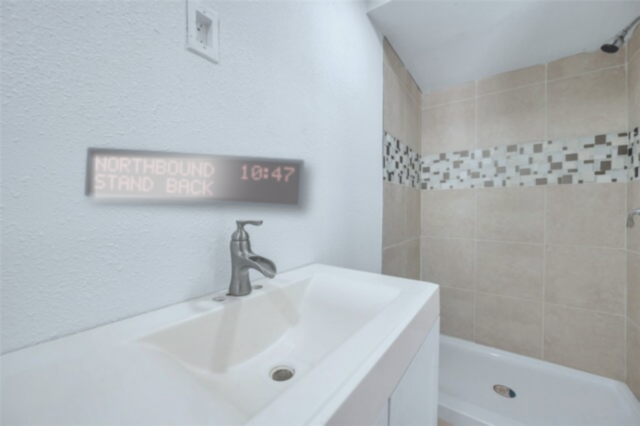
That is 10:47
